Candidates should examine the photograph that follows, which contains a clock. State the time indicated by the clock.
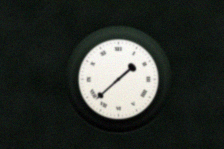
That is 1:38
